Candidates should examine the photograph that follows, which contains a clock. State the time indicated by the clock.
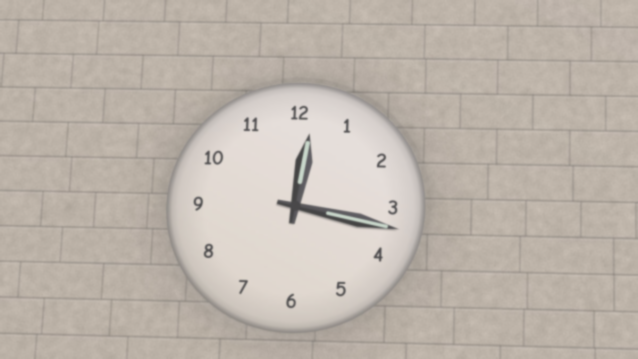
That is 12:17
